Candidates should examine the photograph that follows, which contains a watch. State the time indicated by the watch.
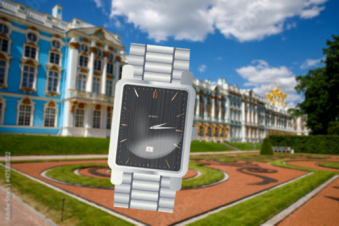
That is 2:14
